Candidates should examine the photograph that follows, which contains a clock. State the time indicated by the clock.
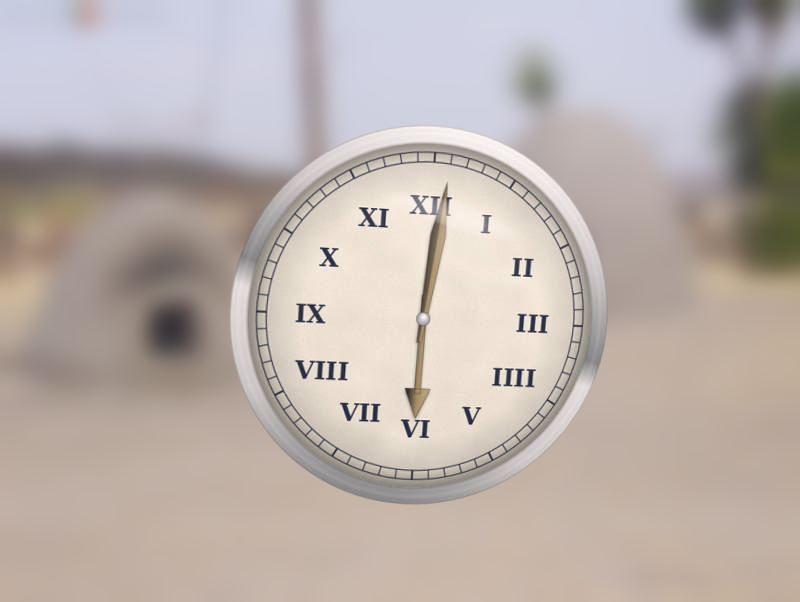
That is 6:01
